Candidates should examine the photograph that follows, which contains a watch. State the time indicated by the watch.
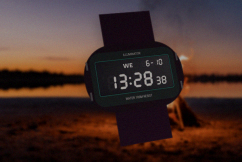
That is 13:28:38
